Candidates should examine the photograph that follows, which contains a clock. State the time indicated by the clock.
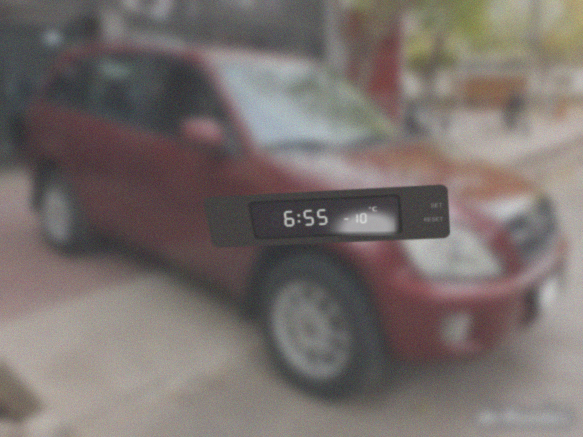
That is 6:55
